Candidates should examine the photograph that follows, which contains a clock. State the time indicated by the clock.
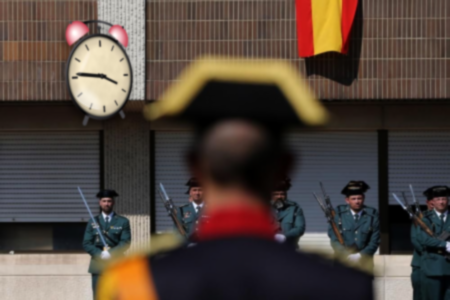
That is 3:46
